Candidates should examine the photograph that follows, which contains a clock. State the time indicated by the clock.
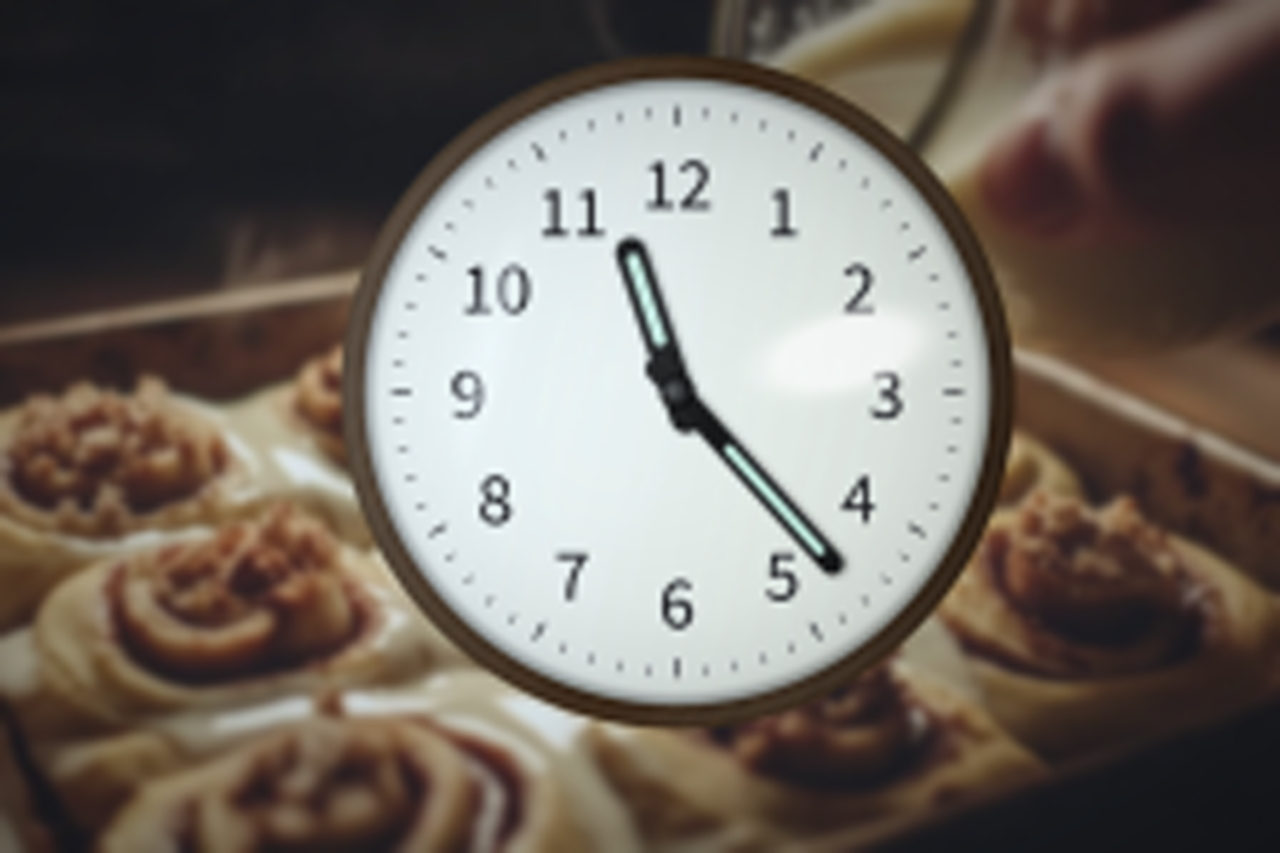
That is 11:23
